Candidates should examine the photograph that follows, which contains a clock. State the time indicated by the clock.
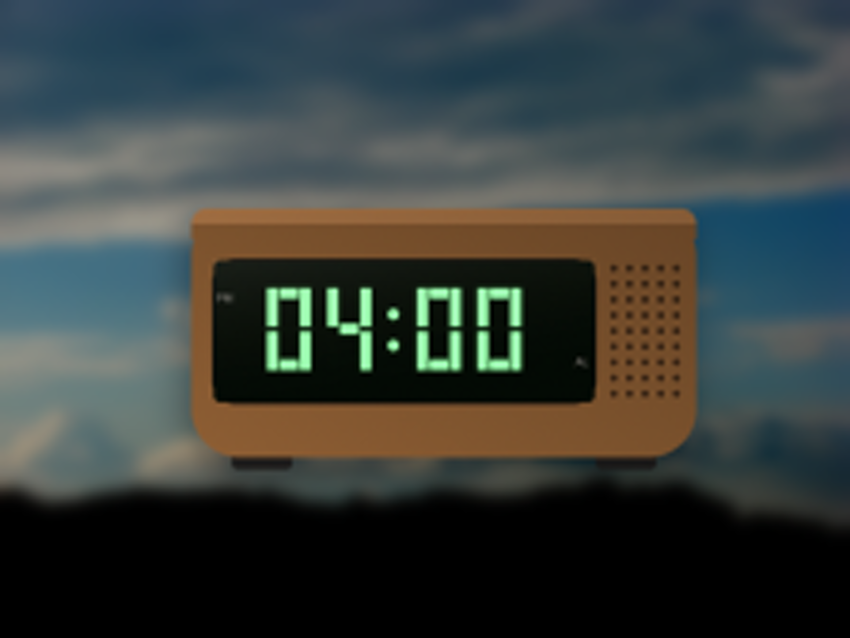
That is 4:00
